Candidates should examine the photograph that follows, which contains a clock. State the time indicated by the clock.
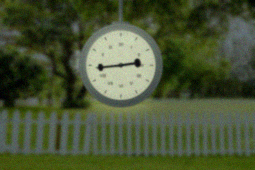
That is 2:44
